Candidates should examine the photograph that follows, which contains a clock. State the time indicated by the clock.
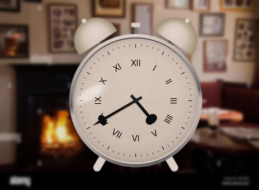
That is 4:40
